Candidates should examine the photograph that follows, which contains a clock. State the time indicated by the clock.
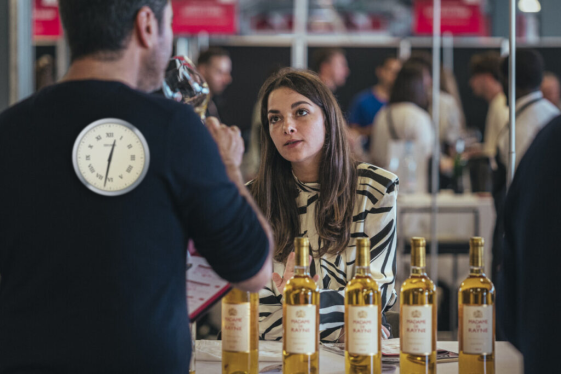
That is 12:32
